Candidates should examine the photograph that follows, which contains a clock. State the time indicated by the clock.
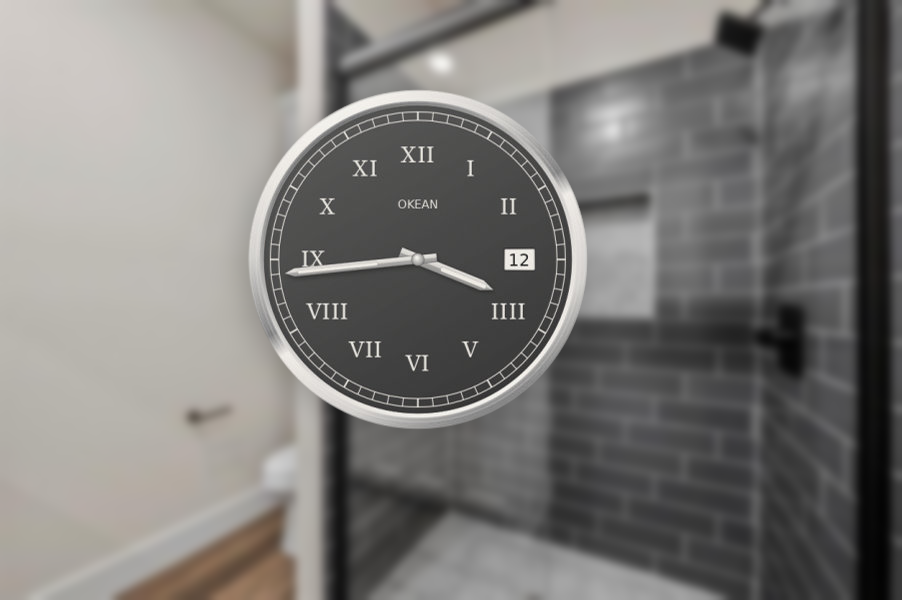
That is 3:44
